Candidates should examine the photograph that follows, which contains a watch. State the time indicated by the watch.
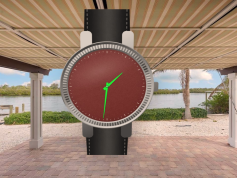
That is 1:31
